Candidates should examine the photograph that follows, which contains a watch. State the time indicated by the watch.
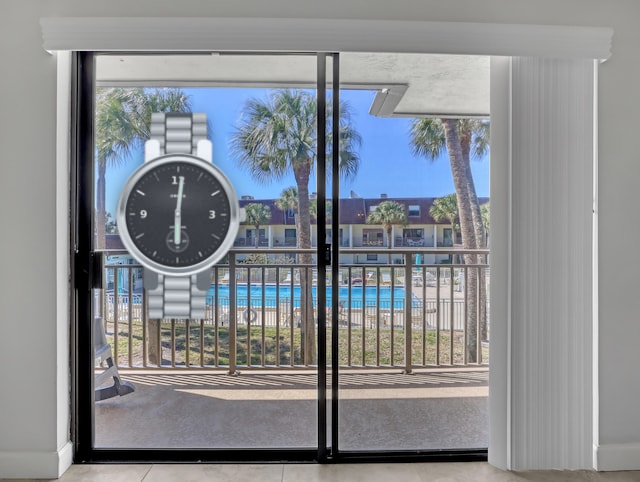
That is 6:01
